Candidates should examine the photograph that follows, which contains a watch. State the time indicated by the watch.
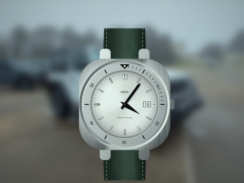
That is 4:06
